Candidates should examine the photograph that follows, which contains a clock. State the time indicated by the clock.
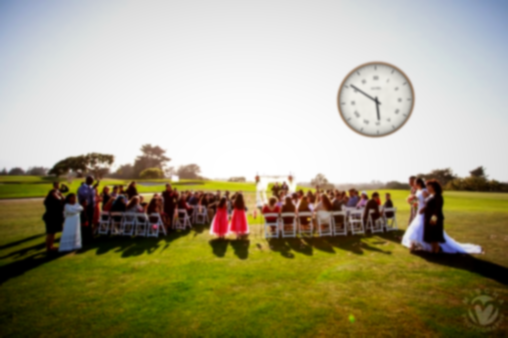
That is 5:51
